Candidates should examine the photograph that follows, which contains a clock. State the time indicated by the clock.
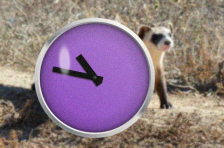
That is 10:47
